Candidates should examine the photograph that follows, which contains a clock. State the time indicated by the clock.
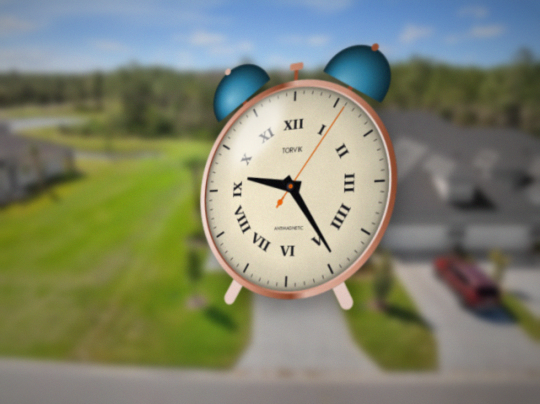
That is 9:24:06
